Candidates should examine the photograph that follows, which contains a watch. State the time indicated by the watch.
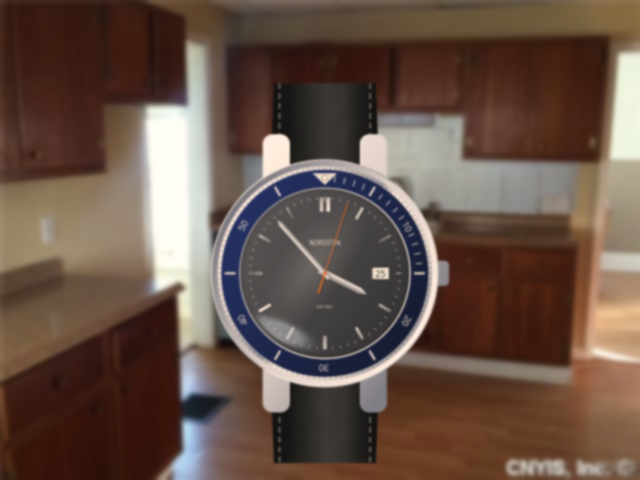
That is 3:53:03
